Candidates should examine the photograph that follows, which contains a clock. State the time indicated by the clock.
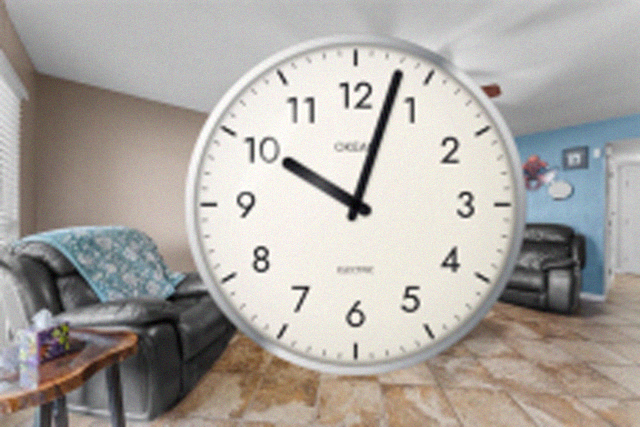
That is 10:03
